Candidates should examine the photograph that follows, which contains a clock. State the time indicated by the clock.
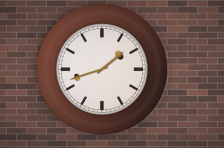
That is 1:42
